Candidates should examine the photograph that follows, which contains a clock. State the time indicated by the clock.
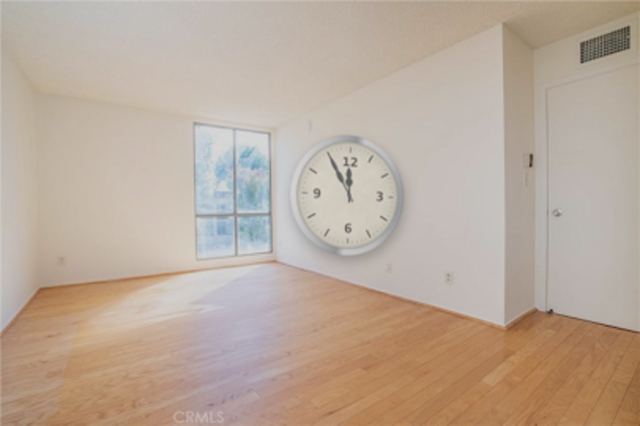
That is 11:55
